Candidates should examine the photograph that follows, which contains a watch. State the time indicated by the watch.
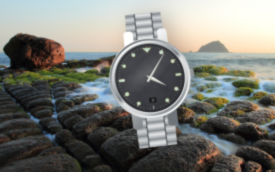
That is 4:06
